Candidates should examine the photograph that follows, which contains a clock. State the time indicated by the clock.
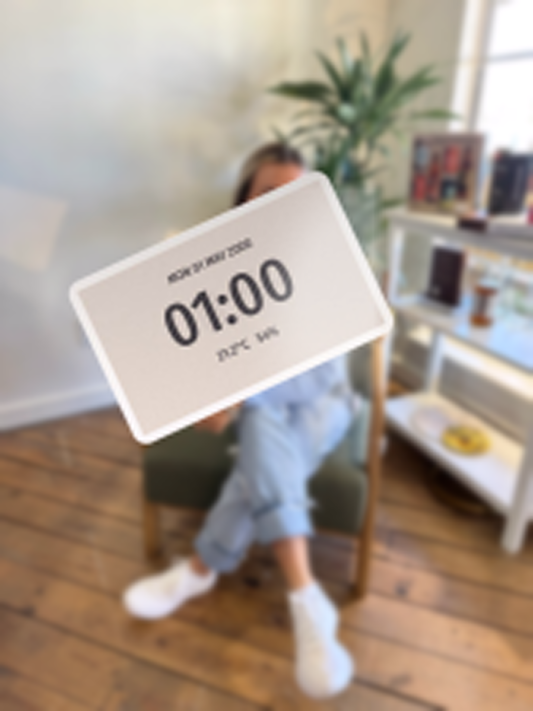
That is 1:00
